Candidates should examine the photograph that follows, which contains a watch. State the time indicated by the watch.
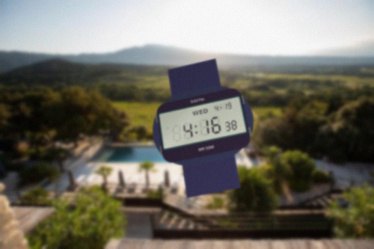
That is 4:16:38
